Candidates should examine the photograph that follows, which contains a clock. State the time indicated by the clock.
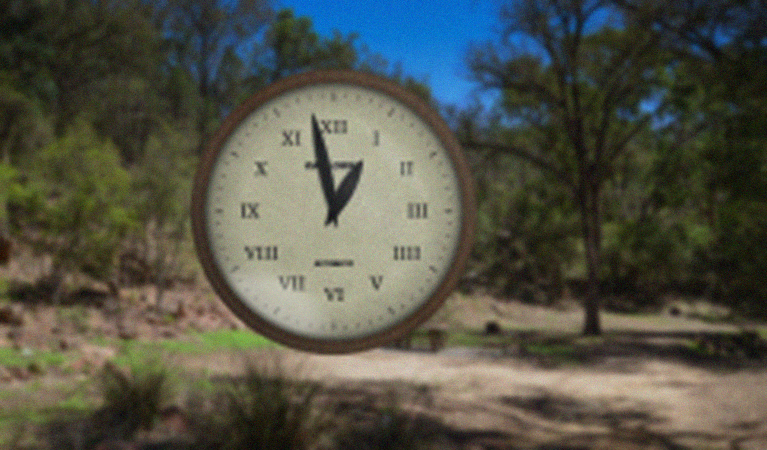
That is 12:58
